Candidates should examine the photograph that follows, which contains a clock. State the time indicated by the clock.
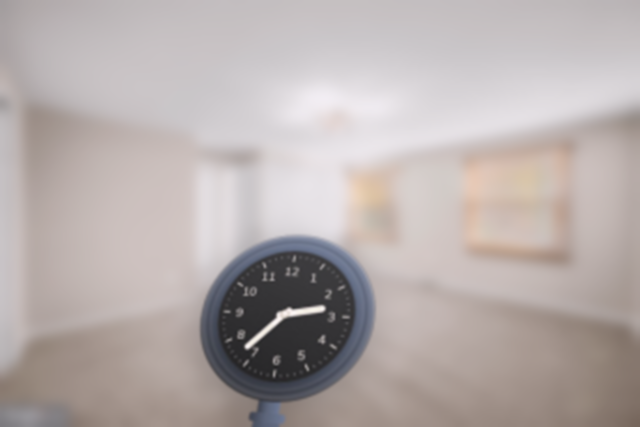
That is 2:37
